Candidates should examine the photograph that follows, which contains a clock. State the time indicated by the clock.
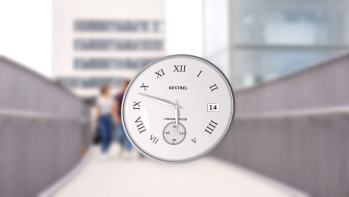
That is 5:48
